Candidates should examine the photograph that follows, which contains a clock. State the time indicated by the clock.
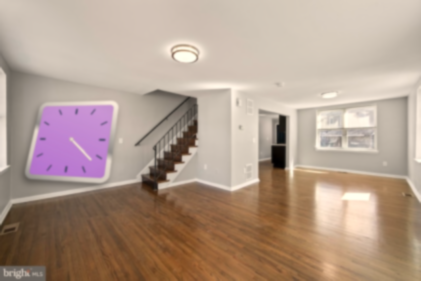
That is 4:22
